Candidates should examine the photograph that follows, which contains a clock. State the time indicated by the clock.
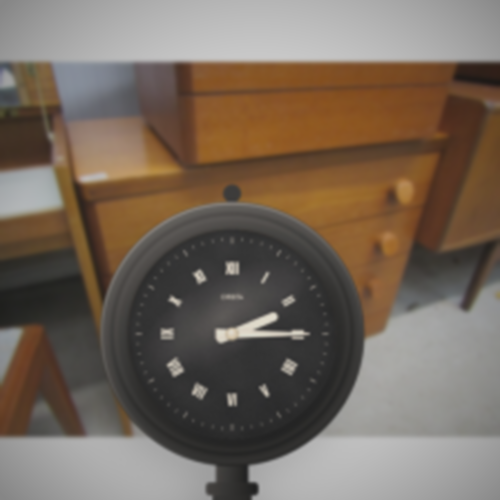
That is 2:15
